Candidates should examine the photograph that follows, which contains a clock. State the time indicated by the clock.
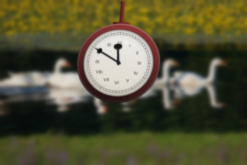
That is 11:50
